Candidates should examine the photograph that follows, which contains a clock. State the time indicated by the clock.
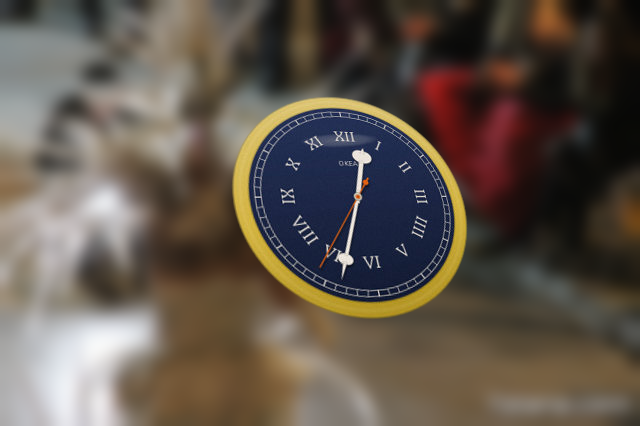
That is 12:33:36
